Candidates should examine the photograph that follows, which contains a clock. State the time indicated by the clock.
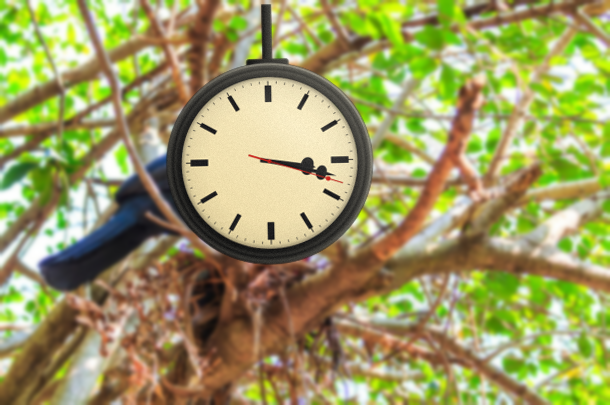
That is 3:17:18
